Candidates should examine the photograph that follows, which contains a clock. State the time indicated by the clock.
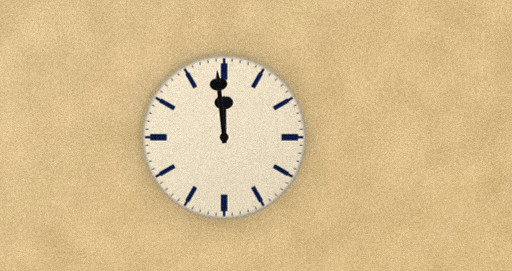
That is 11:59
